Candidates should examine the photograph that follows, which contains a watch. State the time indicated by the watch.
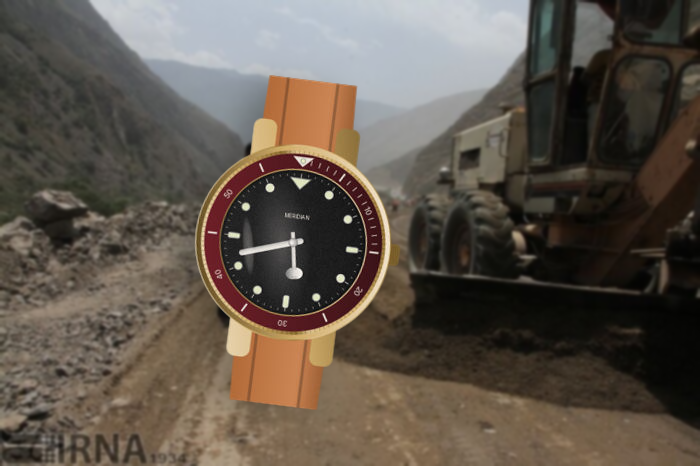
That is 5:42
